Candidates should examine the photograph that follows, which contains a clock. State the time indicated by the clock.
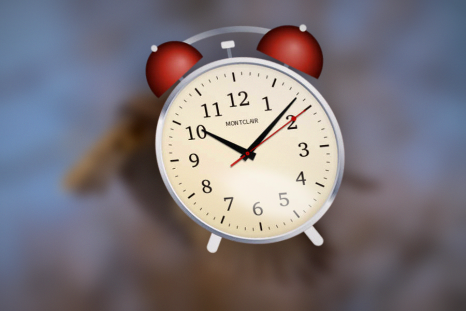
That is 10:08:10
